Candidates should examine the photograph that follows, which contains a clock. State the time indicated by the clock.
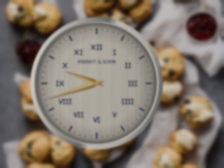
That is 9:42
